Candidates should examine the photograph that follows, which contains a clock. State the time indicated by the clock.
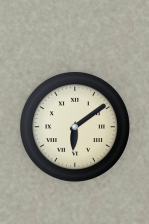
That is 6:09
